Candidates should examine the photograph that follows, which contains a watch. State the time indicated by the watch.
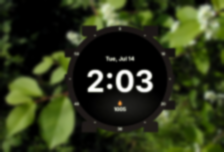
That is 2:03
